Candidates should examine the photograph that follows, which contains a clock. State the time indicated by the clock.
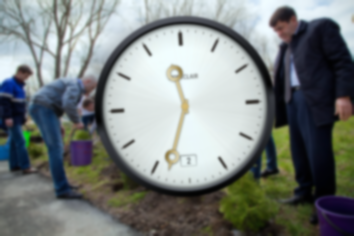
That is 11:33
